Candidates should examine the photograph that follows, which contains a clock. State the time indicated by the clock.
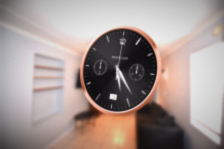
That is 5:23
